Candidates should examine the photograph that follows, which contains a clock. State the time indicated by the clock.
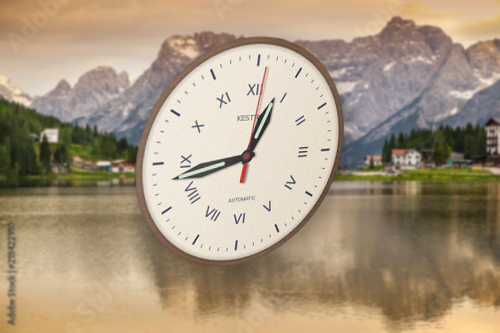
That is 12:43:01
